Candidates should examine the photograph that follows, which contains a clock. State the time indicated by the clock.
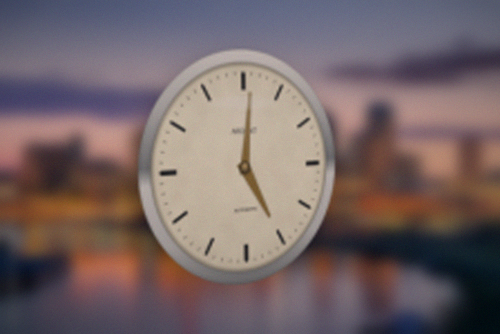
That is 5:01
